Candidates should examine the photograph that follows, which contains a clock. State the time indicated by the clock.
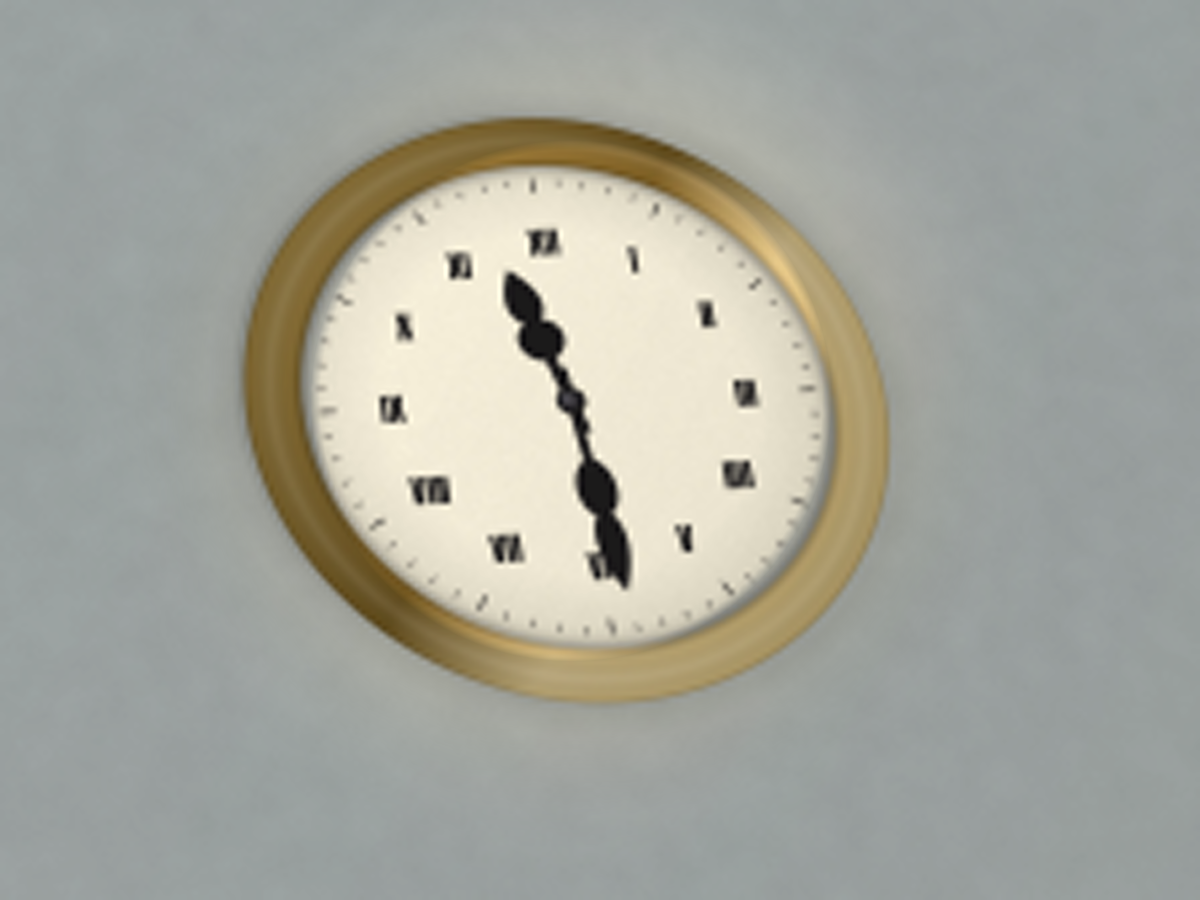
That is 11:29
